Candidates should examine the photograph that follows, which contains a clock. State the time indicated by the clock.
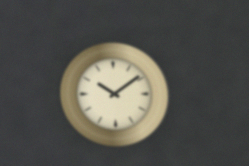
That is 10:09
